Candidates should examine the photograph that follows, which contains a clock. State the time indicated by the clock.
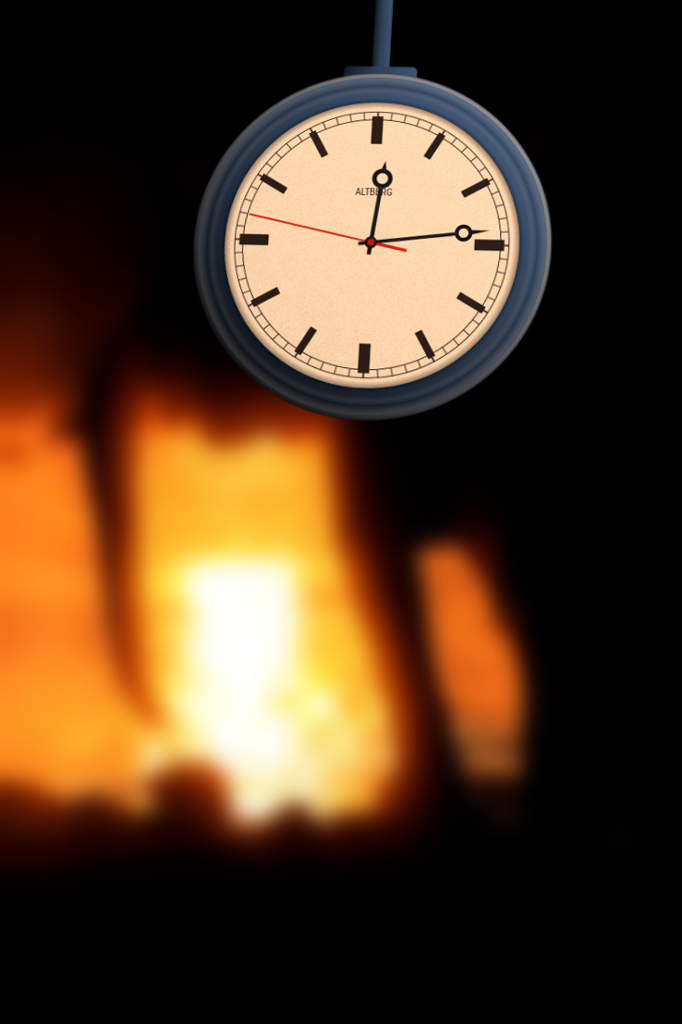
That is 12:13:47
